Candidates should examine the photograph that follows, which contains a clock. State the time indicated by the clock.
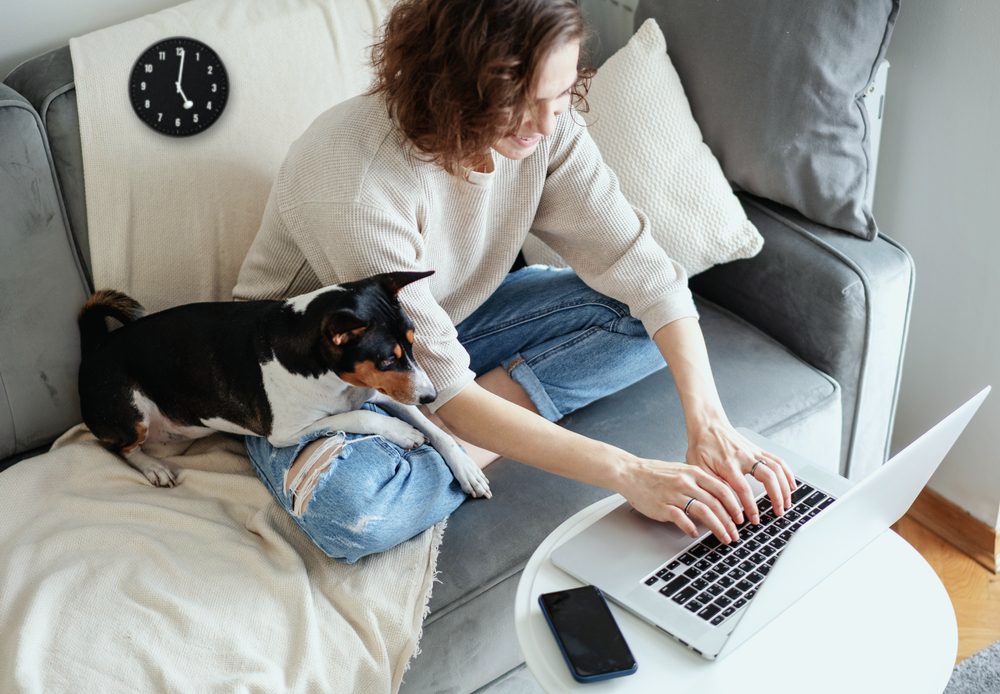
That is 5:01
